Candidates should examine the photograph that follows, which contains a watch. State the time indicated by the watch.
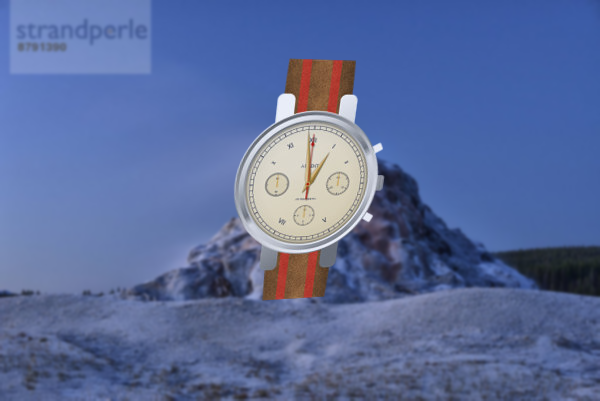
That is 12:59
